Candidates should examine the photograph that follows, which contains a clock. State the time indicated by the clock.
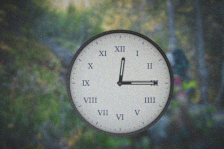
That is 12:15
